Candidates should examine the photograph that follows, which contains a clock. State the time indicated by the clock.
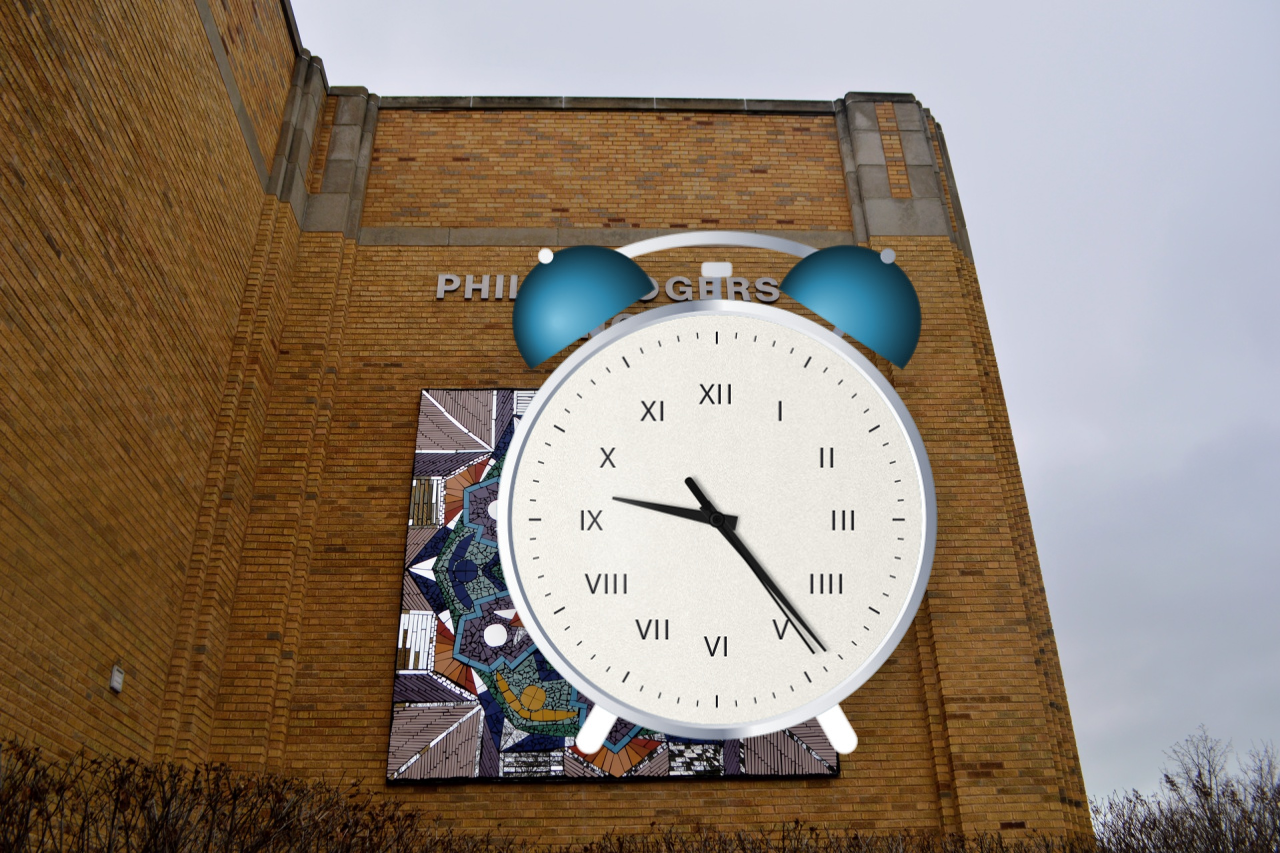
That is 9:23:24
